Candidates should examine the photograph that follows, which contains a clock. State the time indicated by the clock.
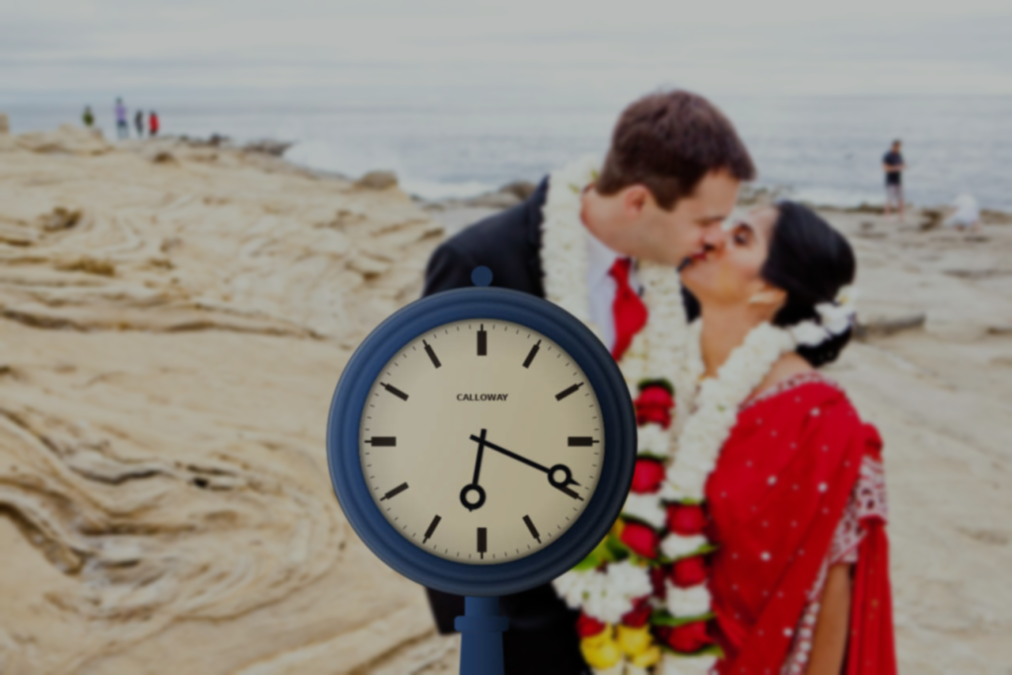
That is 6:19
